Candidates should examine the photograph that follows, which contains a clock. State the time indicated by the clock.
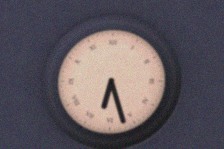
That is 6:27
